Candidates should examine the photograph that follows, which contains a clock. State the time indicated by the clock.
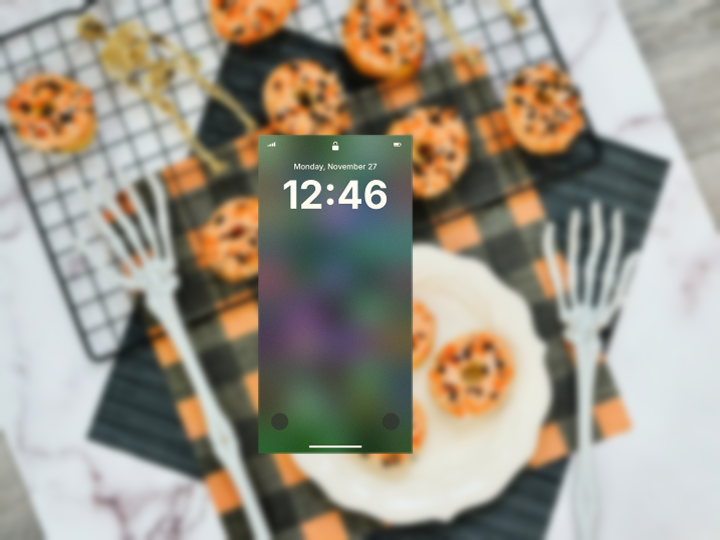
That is 12:46
